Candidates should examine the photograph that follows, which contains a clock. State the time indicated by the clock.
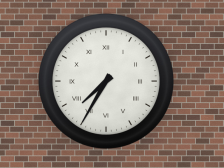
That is 7:35
